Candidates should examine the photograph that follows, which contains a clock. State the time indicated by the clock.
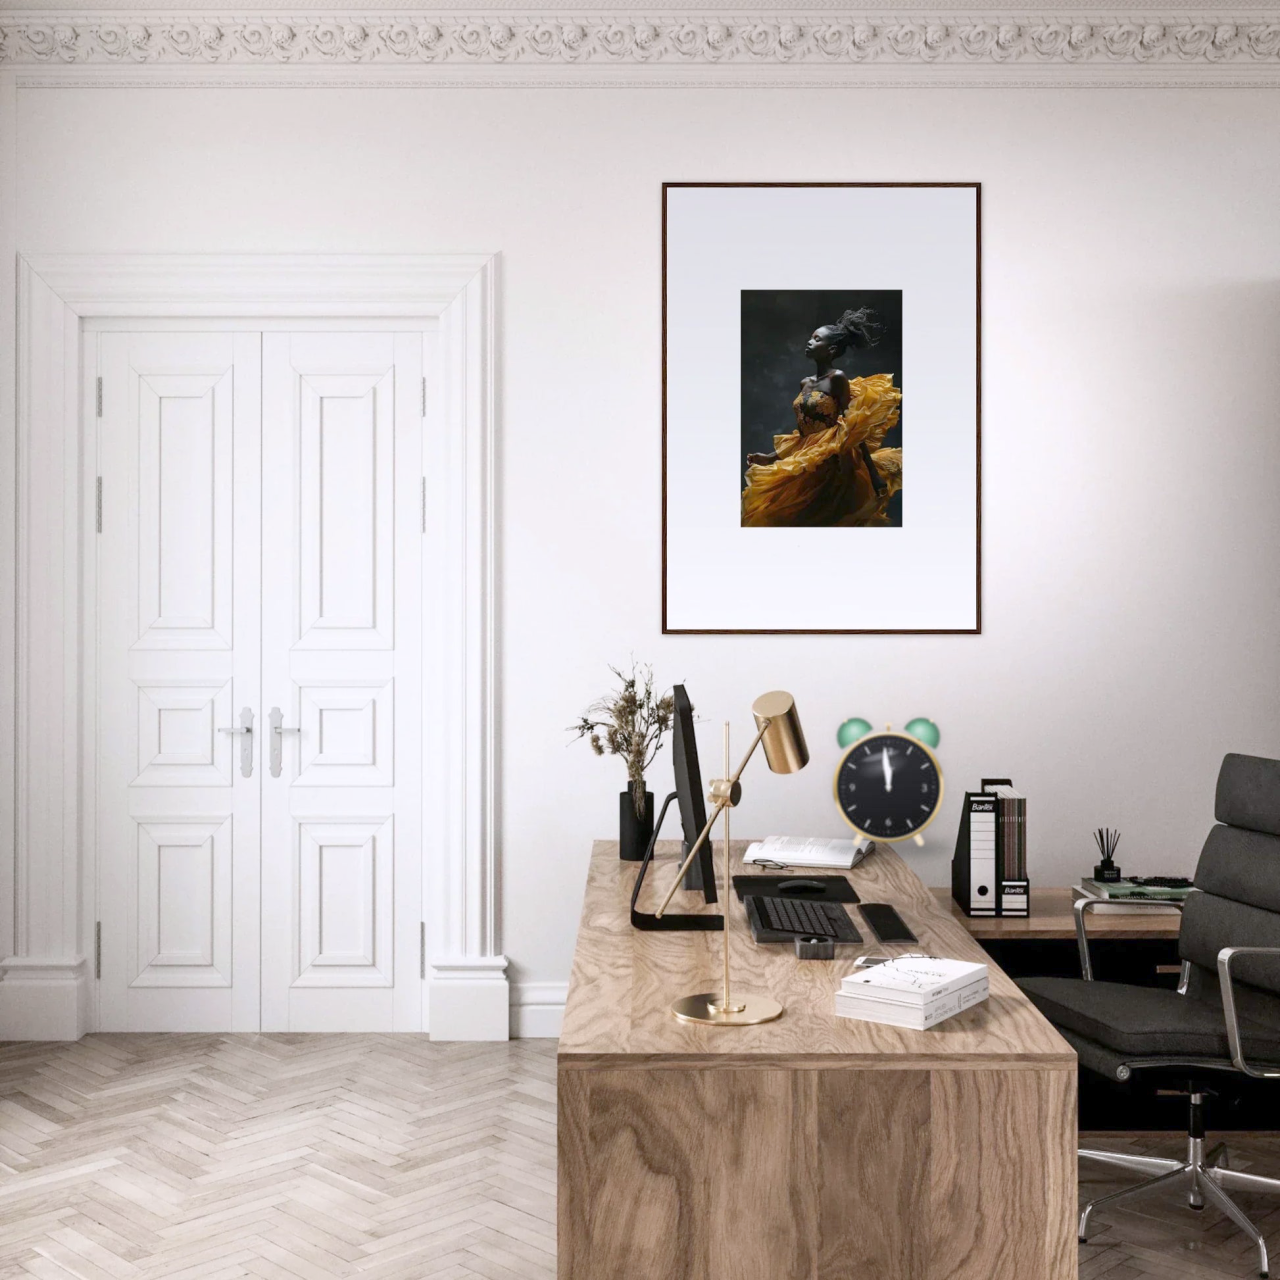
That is 11:59
